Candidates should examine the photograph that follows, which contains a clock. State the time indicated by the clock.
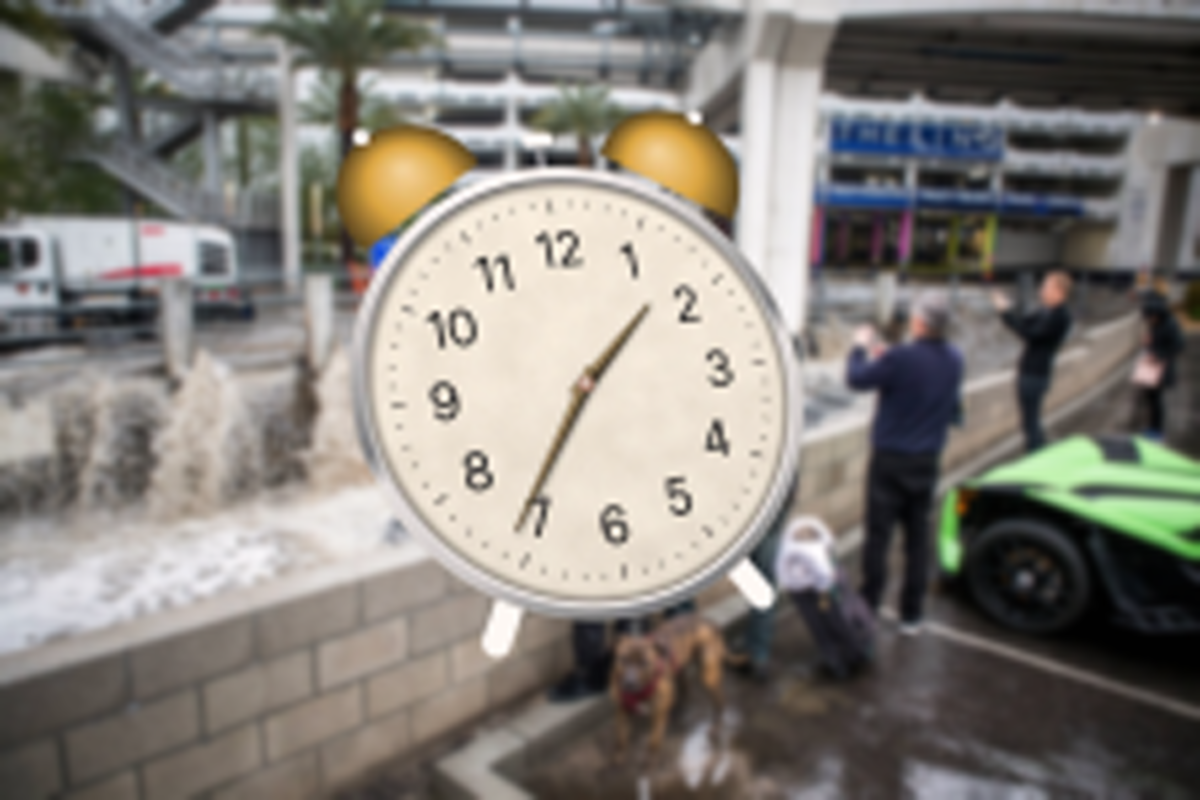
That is 1:36
